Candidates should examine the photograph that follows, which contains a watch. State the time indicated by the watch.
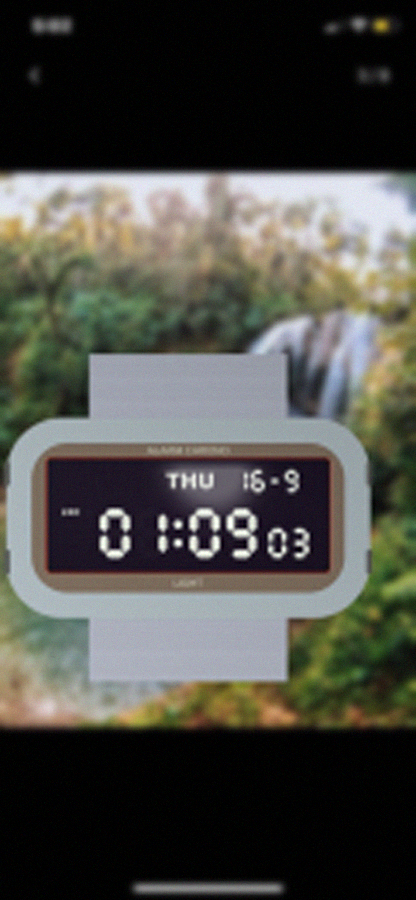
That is 1:09:03
